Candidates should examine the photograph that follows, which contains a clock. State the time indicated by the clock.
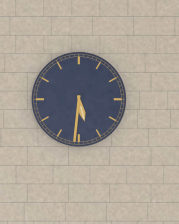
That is 5:31
